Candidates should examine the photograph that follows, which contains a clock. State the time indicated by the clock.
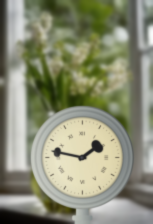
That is 1:47
